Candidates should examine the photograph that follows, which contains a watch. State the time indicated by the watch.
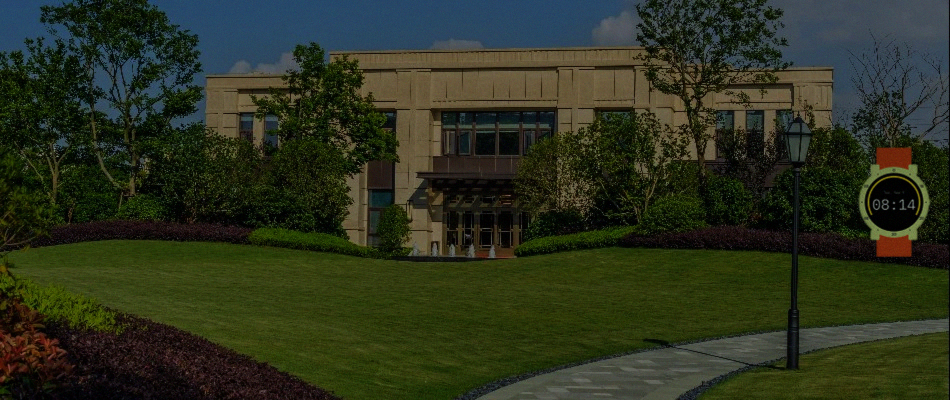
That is 8:14
